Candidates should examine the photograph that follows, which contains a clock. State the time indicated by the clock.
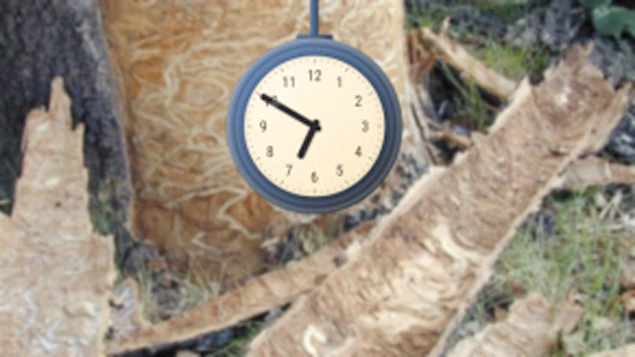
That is 6:50
